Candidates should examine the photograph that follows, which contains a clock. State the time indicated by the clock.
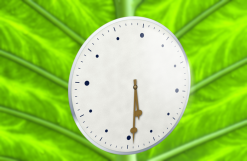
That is 5:29
